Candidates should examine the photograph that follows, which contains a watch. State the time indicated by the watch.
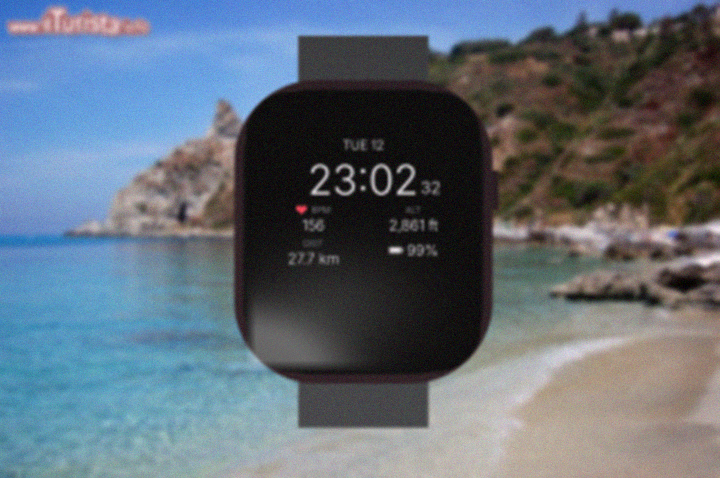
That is 23:02
